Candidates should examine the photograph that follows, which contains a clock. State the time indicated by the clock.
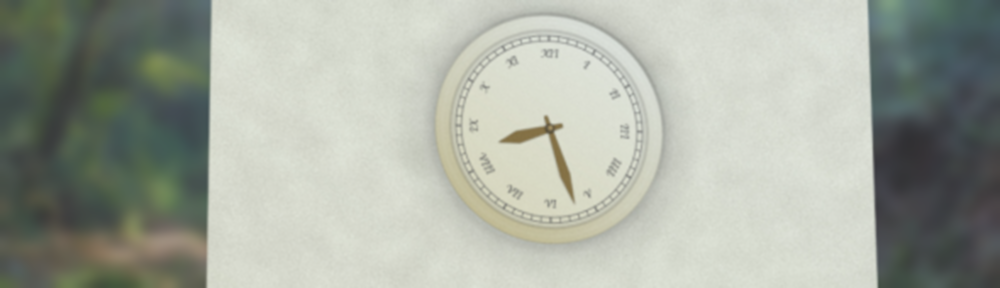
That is 8:27
